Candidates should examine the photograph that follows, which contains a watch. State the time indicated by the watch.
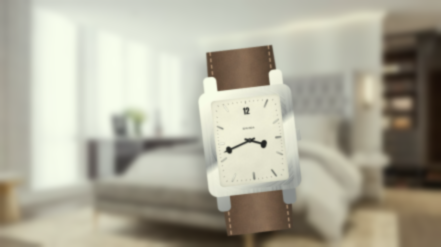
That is 3:42
